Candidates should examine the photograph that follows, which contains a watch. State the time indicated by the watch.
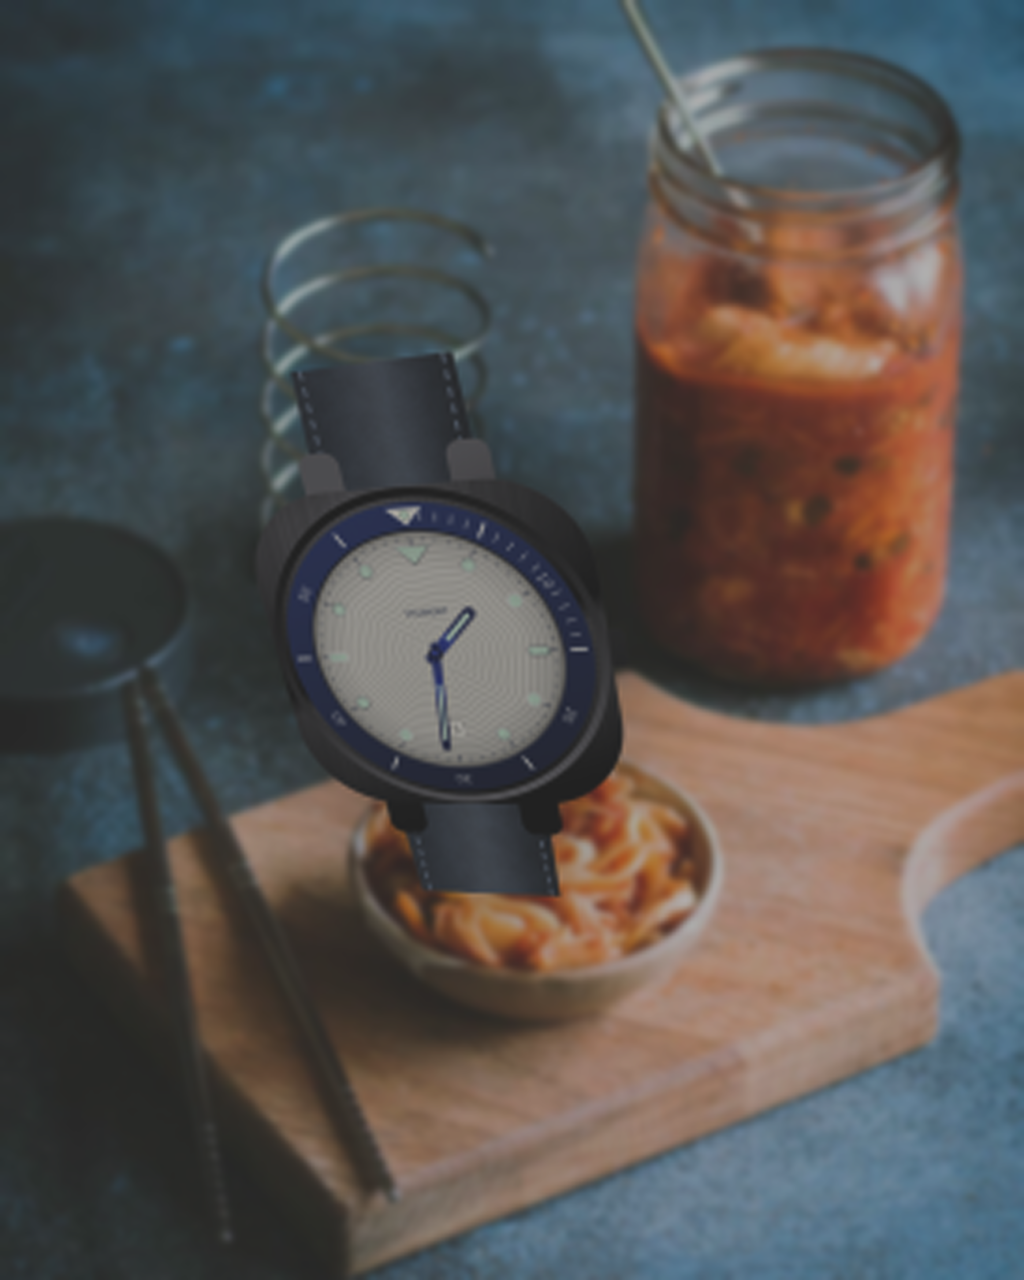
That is 1:31
